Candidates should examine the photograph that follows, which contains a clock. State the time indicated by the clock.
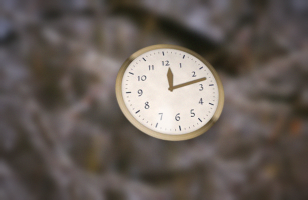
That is 12:13
